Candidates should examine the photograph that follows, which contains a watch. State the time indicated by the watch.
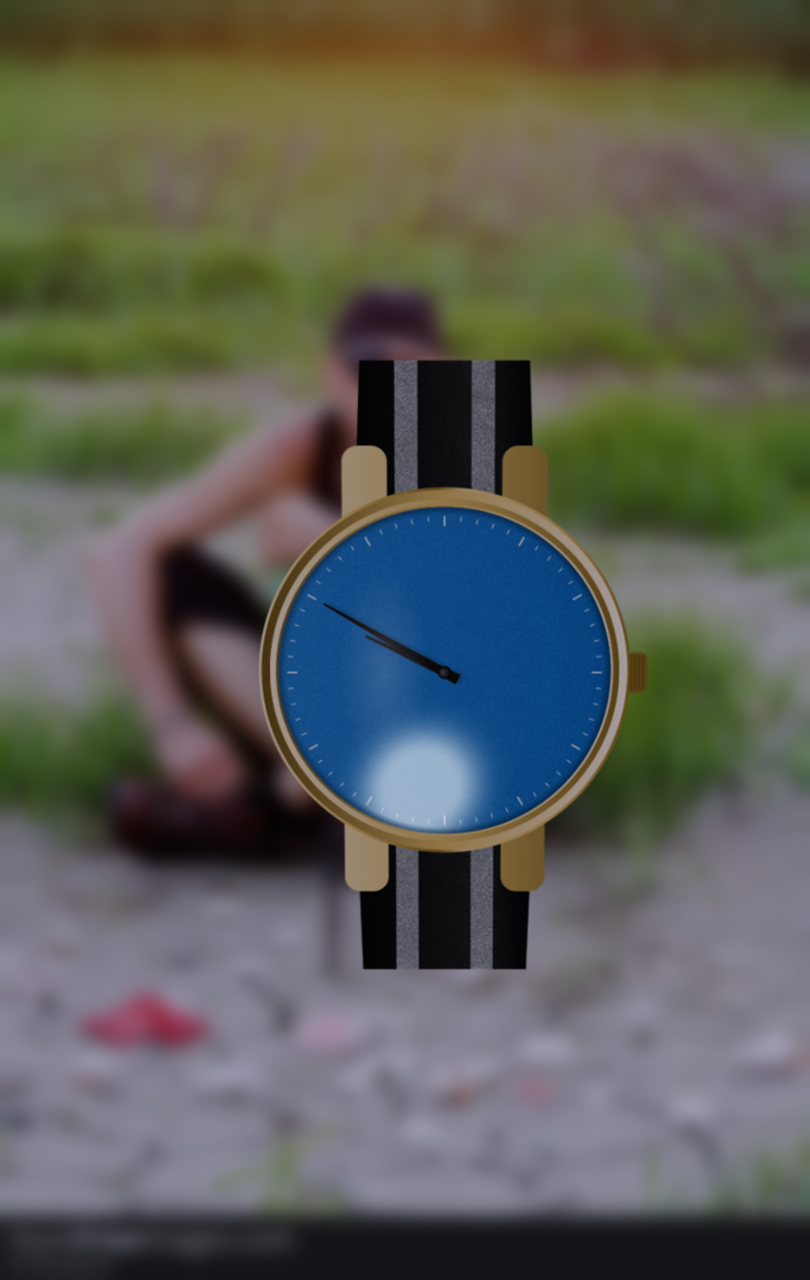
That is 9:50
